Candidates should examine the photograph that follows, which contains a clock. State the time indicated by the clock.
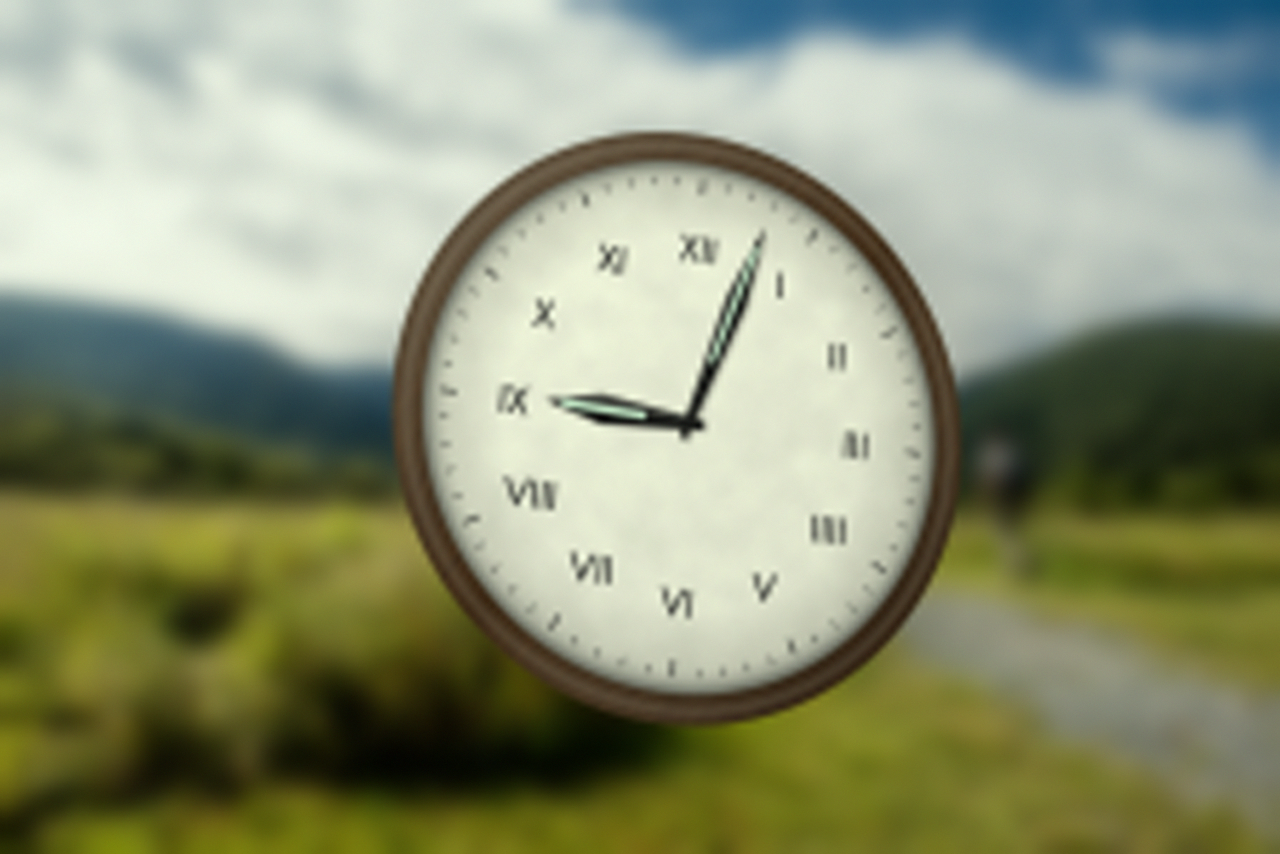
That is 9:03
